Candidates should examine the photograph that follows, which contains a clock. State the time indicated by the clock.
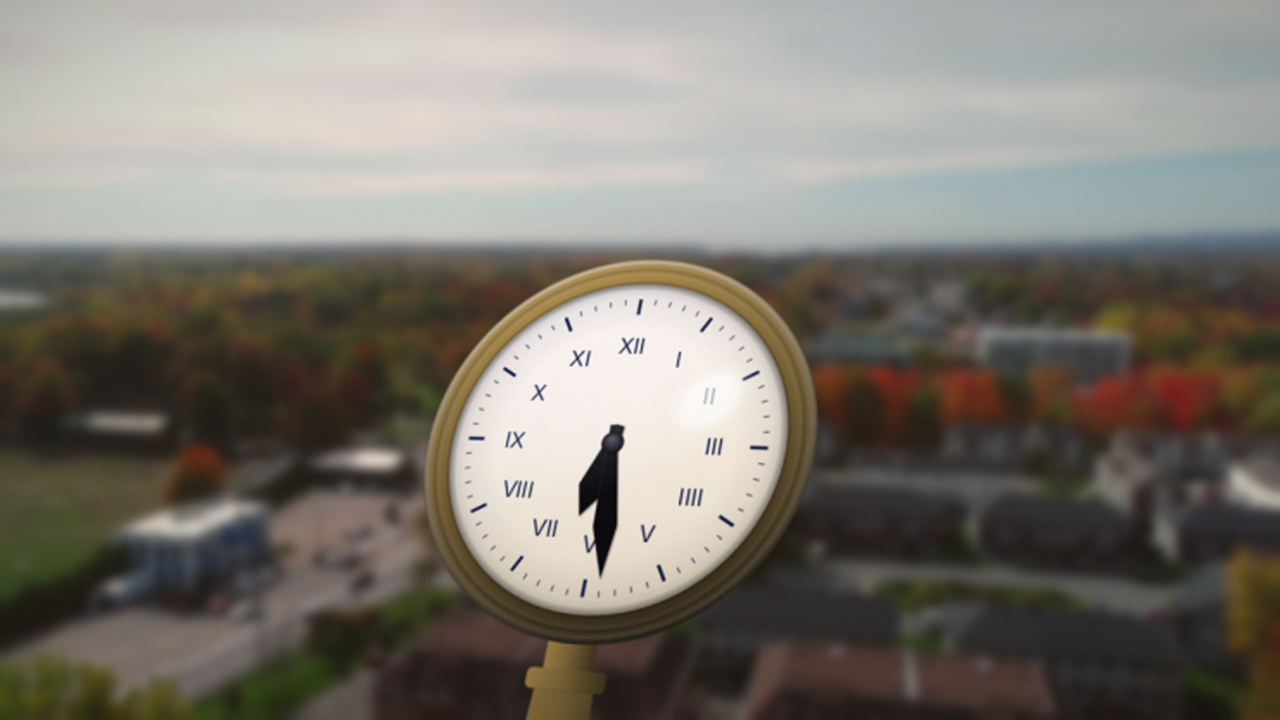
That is 6:29
